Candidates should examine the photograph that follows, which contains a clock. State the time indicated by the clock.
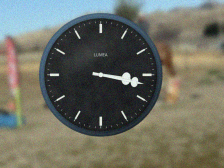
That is 3:17
